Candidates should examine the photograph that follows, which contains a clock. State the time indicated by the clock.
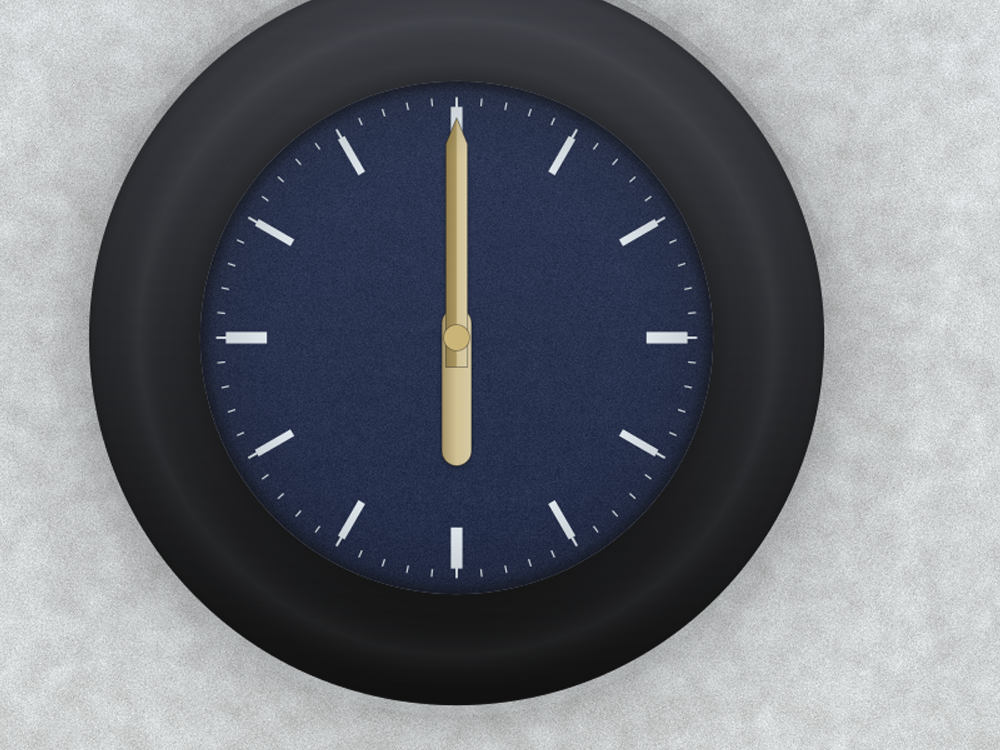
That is 6:00
